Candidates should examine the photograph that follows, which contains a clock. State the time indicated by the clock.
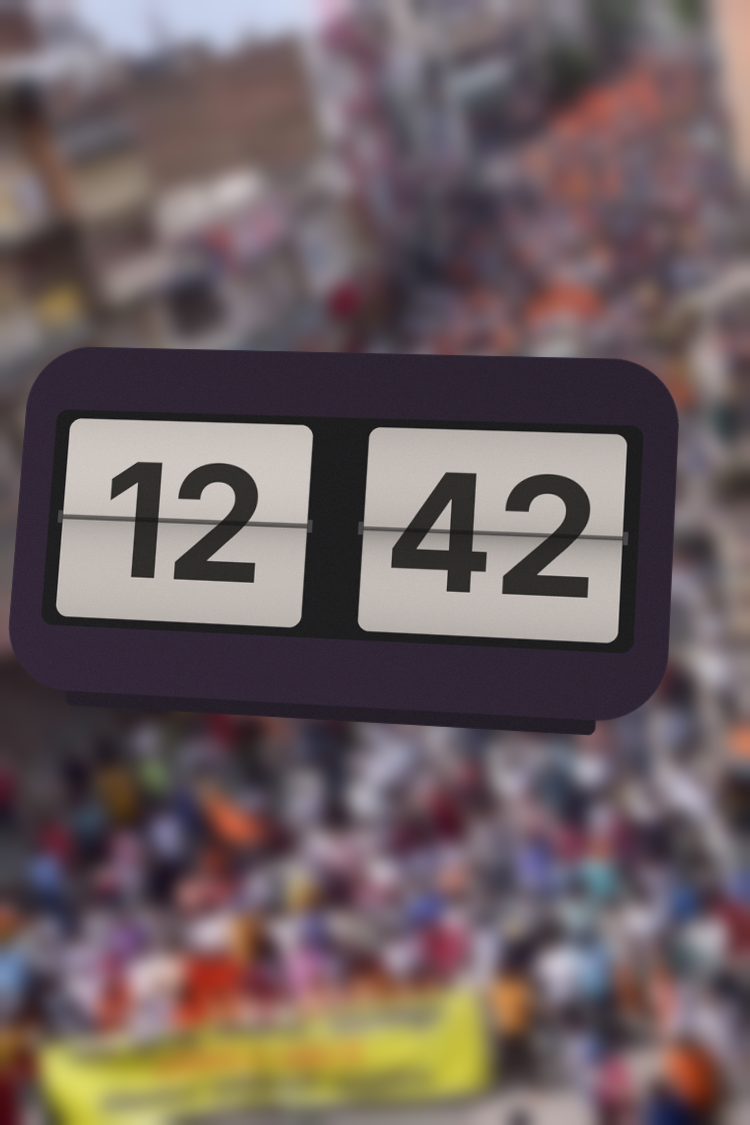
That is 12:42
